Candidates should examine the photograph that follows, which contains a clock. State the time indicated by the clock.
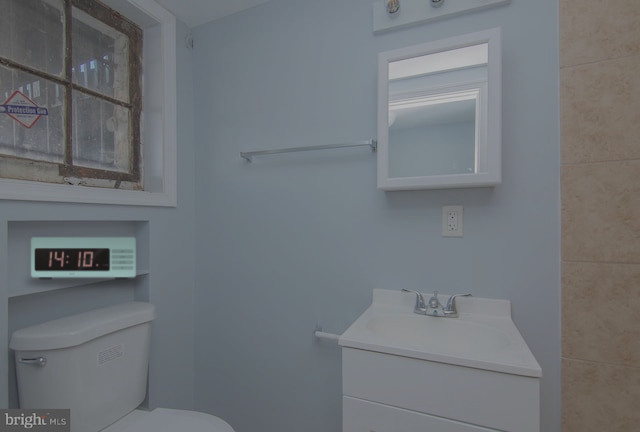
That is 14:10
